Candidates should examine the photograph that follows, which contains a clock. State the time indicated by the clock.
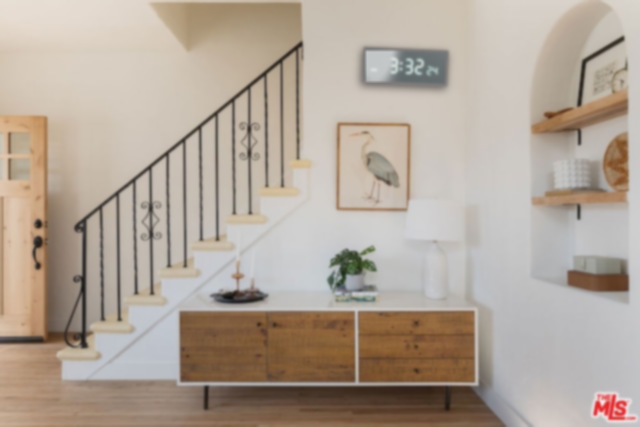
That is 3:32
